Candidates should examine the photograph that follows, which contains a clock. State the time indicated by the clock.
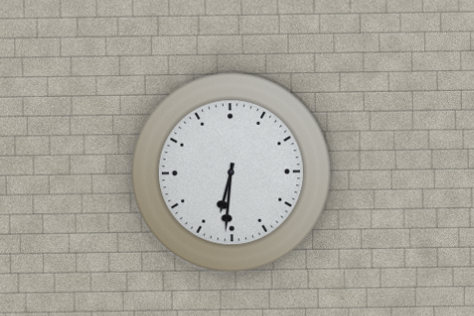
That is 6:31
